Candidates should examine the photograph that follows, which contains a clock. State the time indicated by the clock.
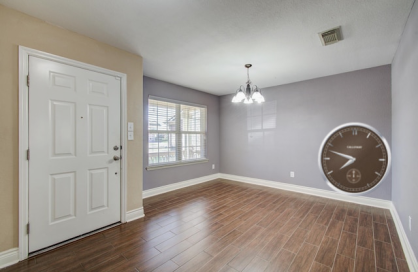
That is 7:48
